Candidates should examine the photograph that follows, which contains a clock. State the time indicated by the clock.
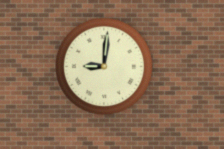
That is 9:01
